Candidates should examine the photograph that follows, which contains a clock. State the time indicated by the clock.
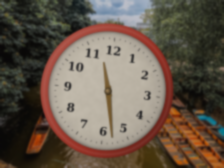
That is 11:28
